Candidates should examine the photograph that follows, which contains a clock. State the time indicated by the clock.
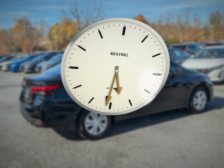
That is 5:31
